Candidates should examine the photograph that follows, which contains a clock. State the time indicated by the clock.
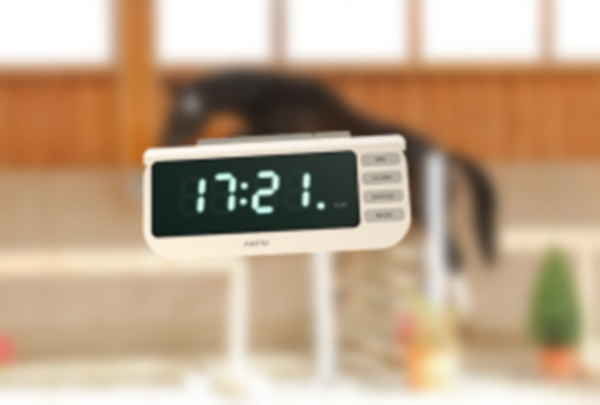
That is 17:21
